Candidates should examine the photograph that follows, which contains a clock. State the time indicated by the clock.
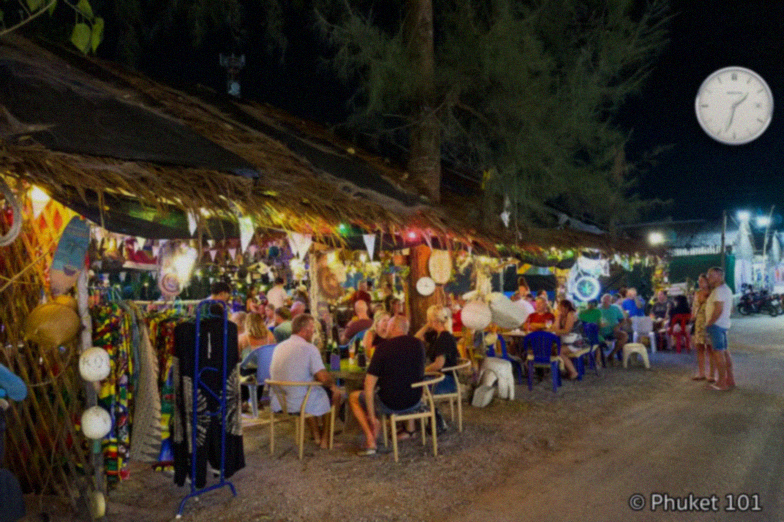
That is 1:33
